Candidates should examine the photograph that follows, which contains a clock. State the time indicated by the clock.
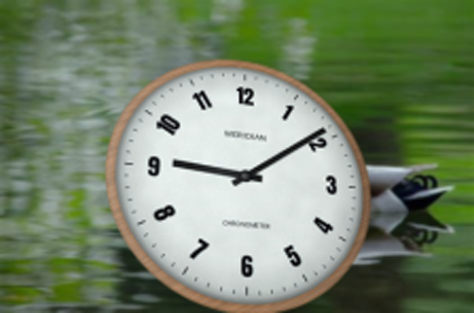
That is 9:09
